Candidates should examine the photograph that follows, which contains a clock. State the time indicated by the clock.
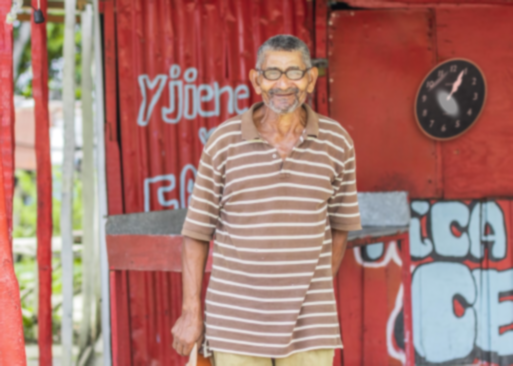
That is 1:04
